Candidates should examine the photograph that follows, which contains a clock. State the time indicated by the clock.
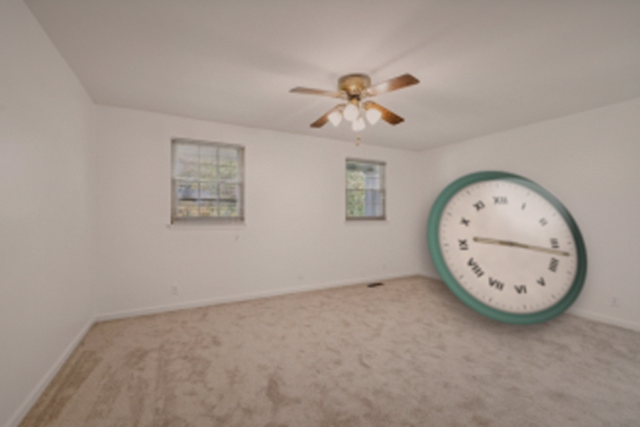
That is 9:17
